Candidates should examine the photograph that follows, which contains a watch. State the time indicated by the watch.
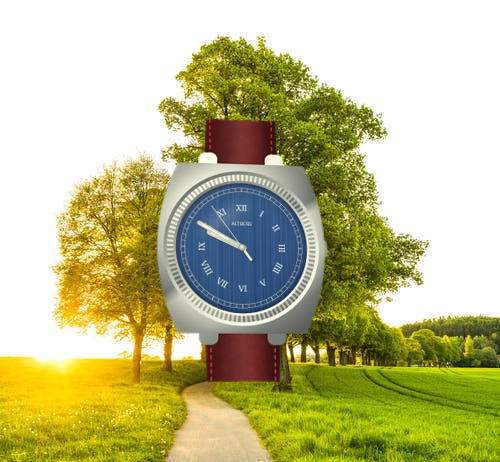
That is 9:49:54
